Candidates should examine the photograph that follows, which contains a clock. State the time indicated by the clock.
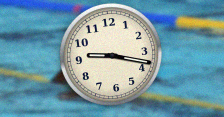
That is 9:18
